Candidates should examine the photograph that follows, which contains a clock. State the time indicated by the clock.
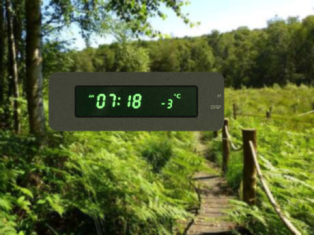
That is 7:18
